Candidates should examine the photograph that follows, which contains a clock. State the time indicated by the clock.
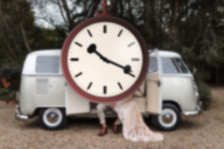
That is 10:19
